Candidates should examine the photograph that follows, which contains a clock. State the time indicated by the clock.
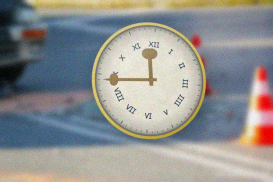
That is 11:44
